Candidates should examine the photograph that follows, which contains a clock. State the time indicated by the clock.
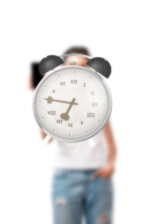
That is 6:46
